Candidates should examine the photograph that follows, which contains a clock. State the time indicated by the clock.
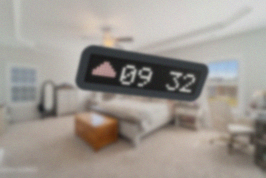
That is 9:32
